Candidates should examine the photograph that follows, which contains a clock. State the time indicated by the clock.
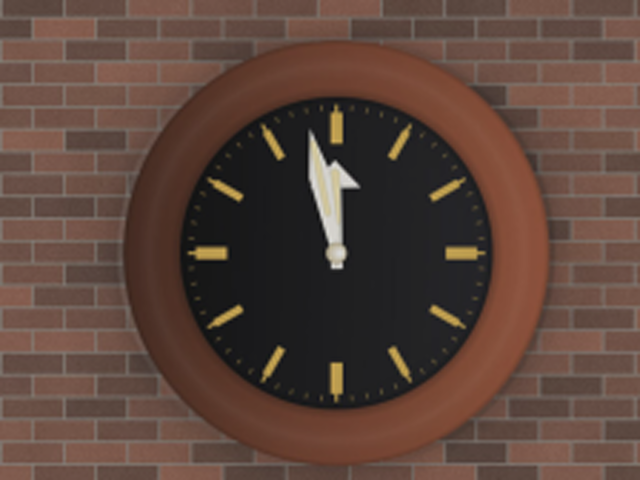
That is 11:58
